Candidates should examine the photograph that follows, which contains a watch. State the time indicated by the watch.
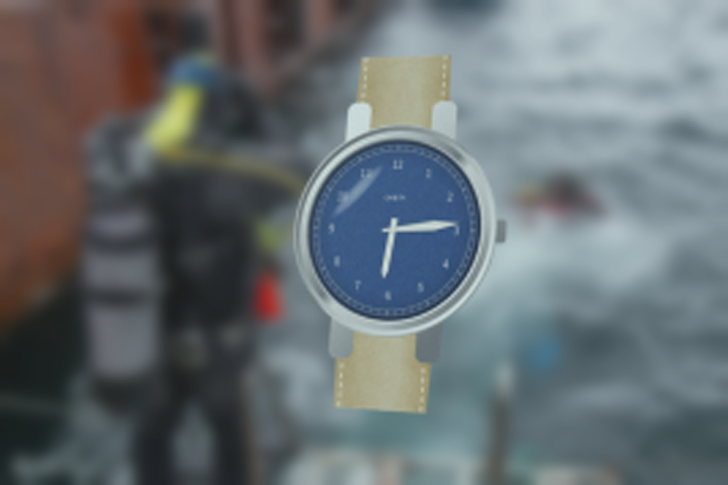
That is 6:14
